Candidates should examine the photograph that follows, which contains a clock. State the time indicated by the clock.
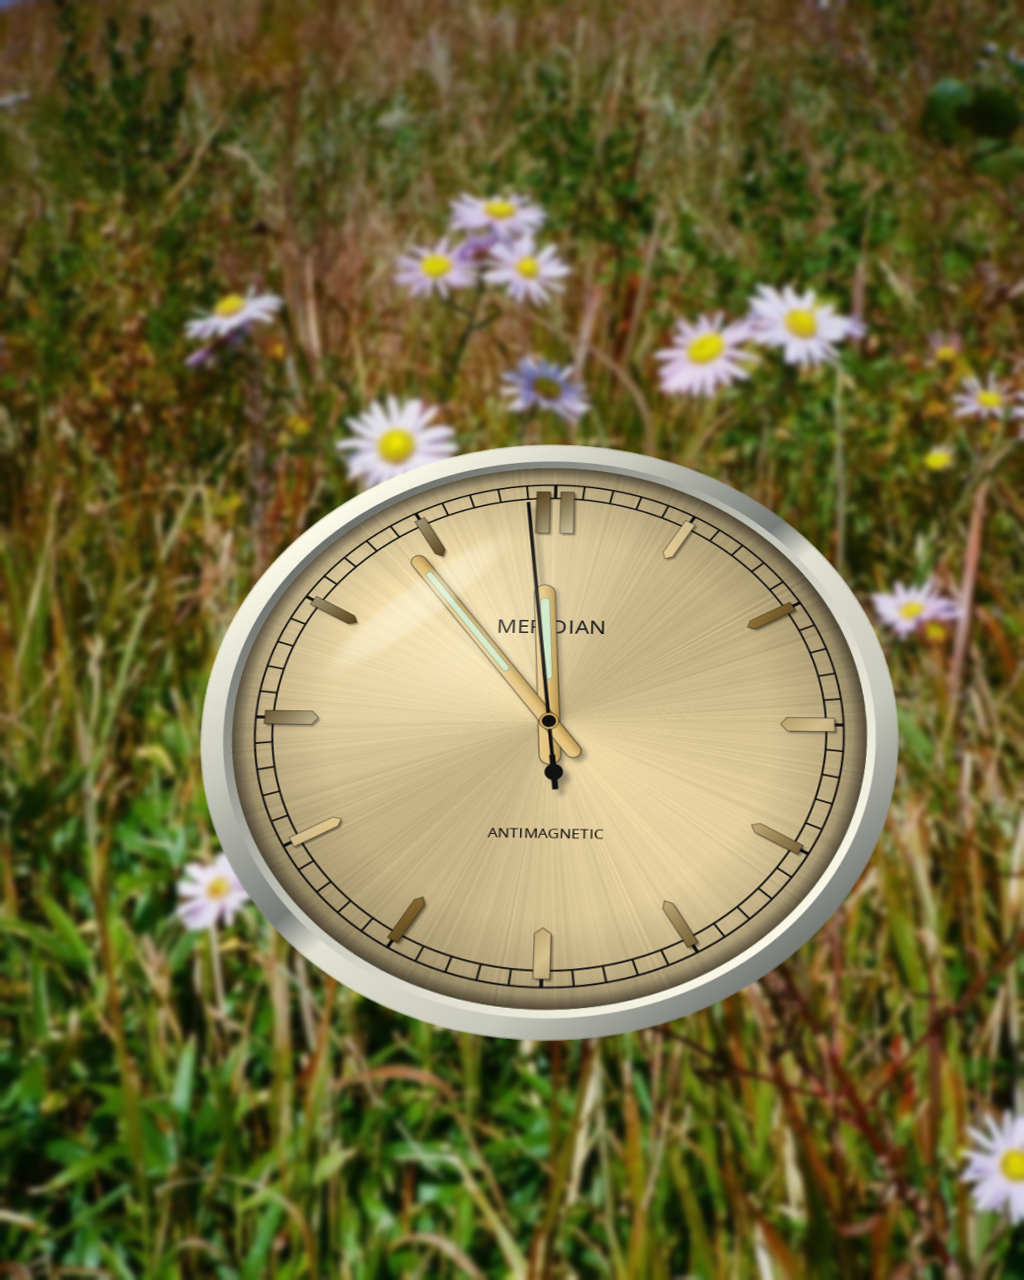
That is 11:53:59
